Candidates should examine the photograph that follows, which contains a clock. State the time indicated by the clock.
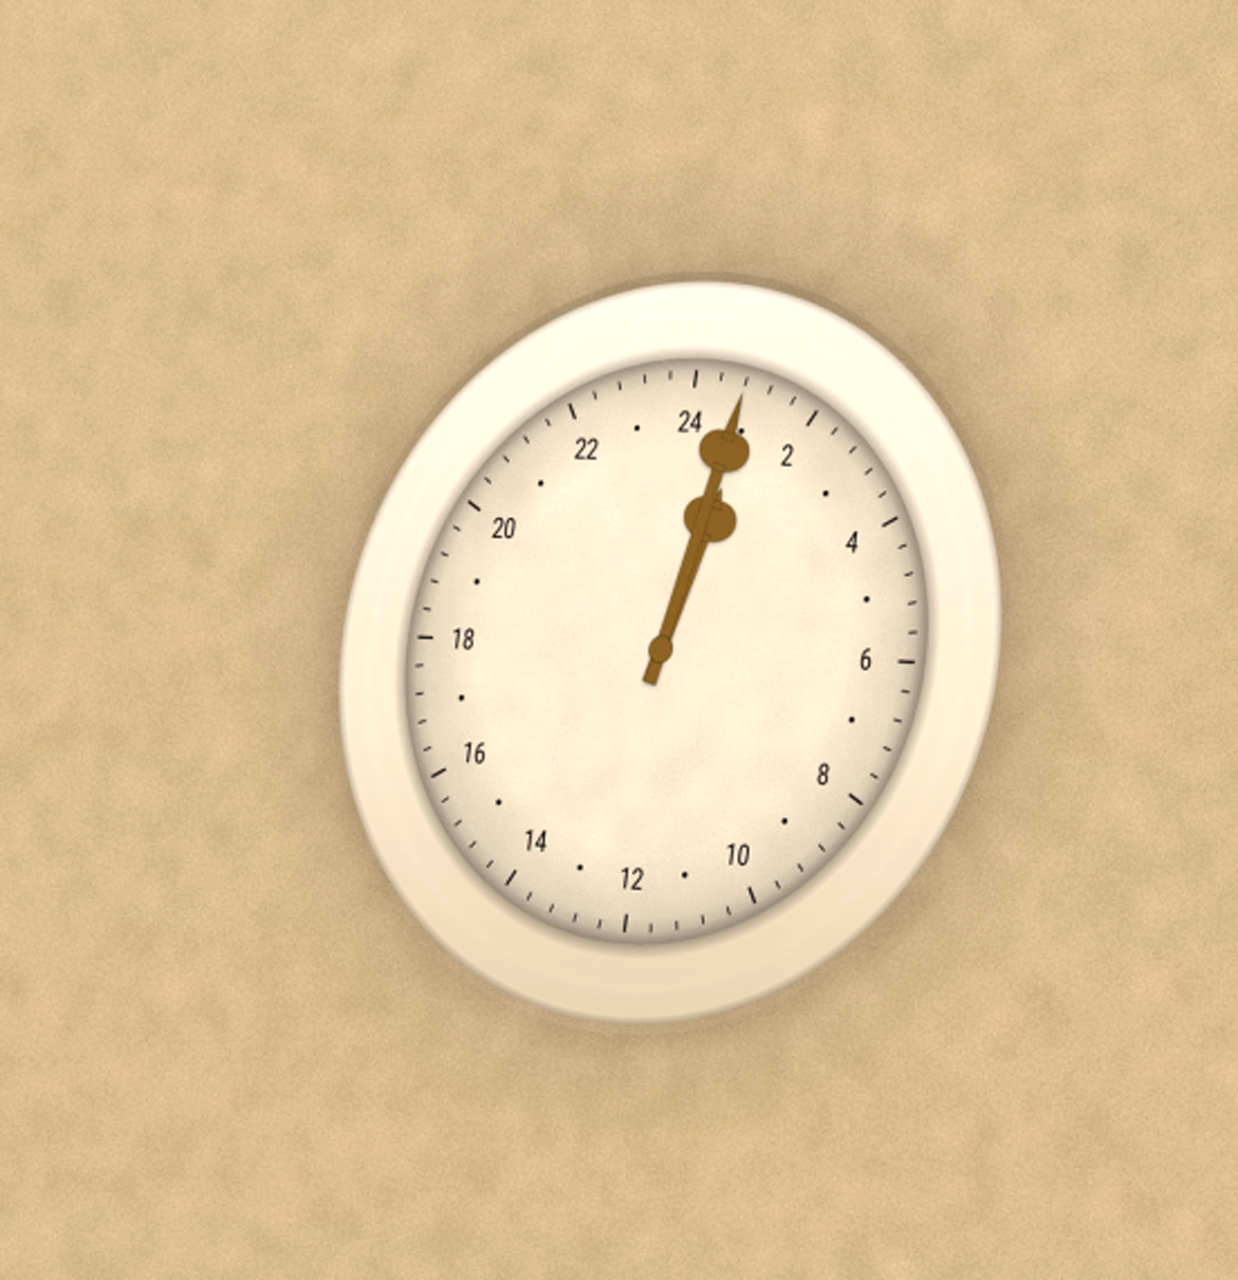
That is 1:02
